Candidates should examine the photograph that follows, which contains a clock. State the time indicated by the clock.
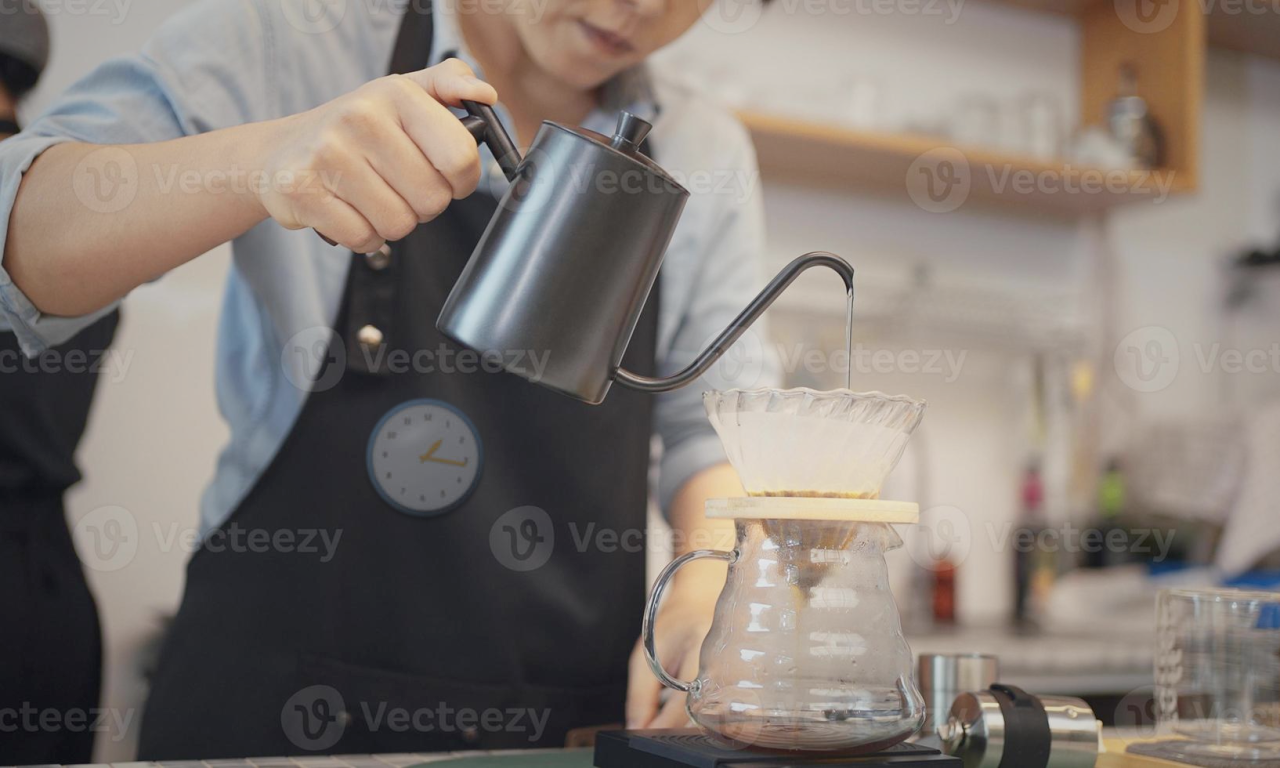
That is 1:16
